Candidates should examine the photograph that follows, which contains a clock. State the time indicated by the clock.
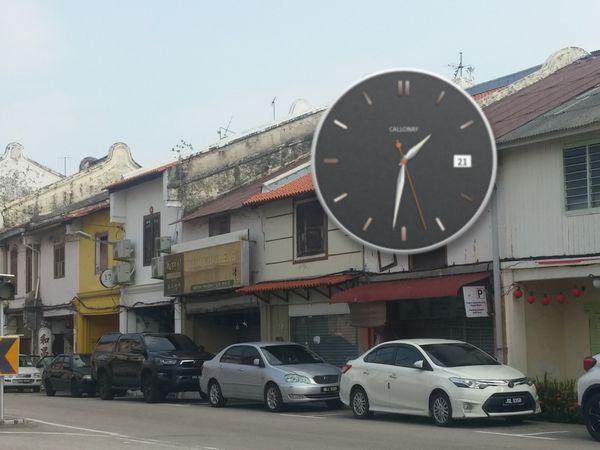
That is 1:31:27
